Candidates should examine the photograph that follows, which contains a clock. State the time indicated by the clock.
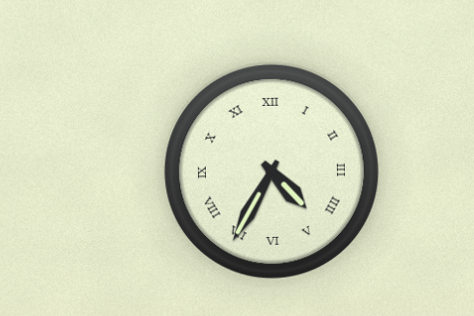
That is 4:35
